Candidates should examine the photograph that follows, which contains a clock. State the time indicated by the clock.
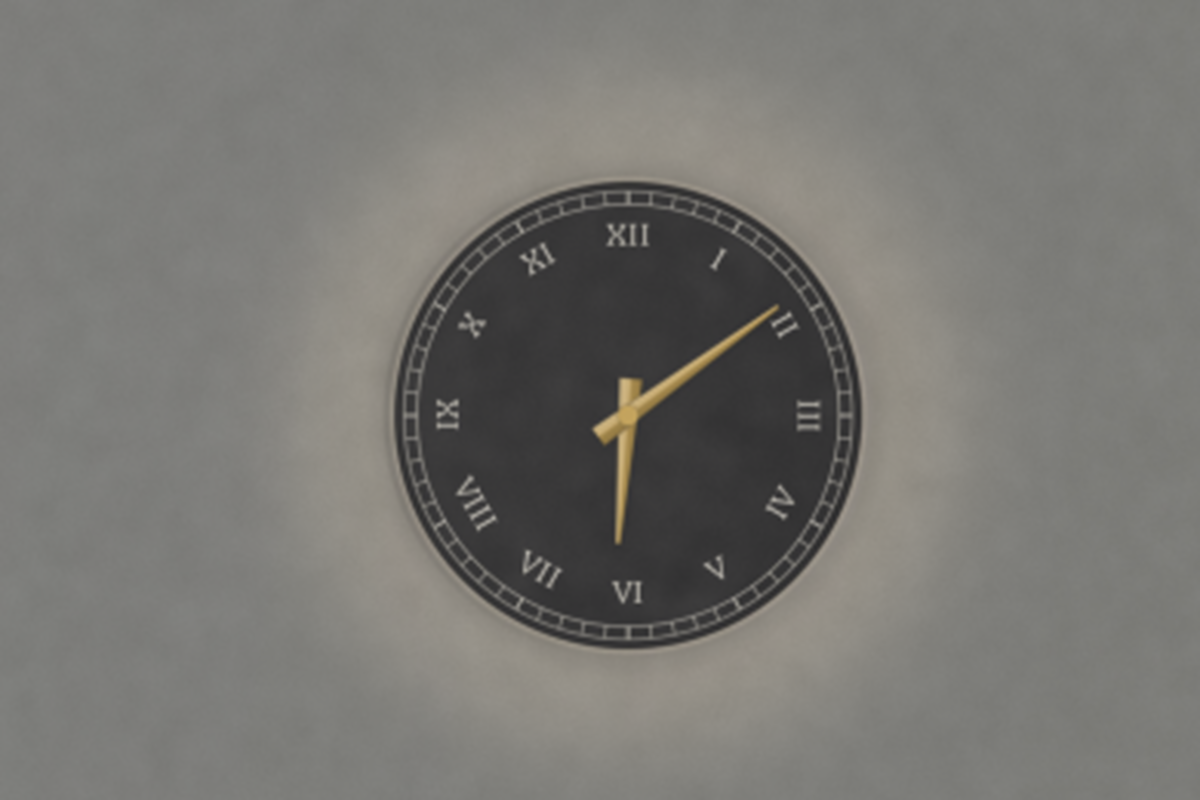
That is 6:09
